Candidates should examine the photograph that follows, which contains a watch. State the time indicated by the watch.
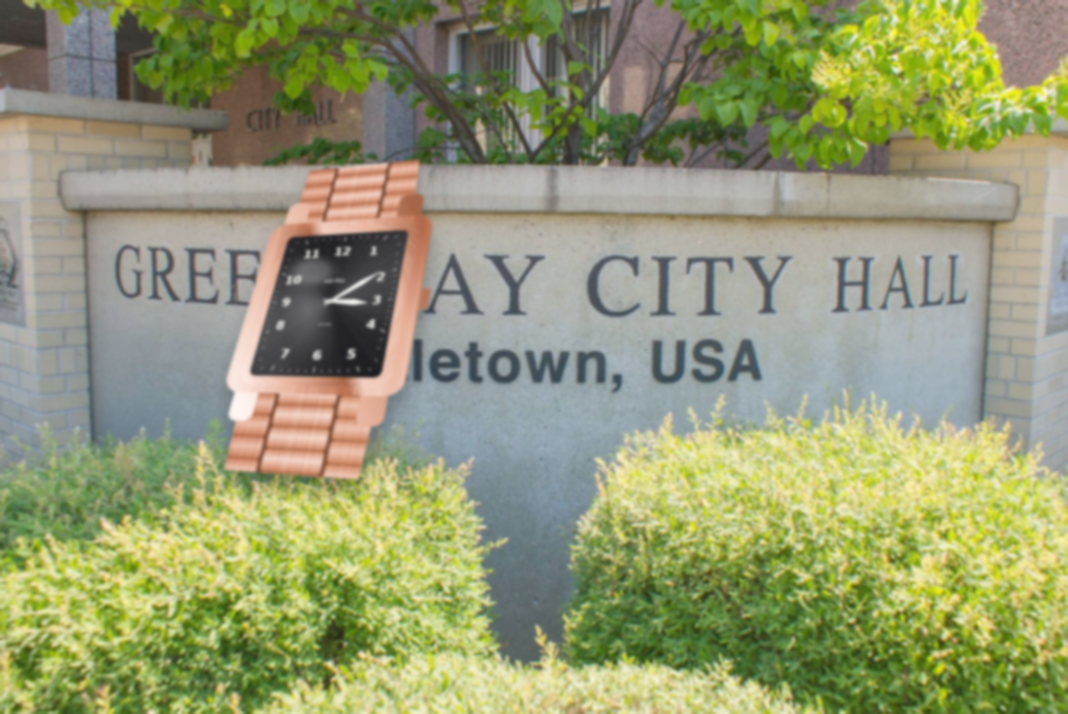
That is 3:09
